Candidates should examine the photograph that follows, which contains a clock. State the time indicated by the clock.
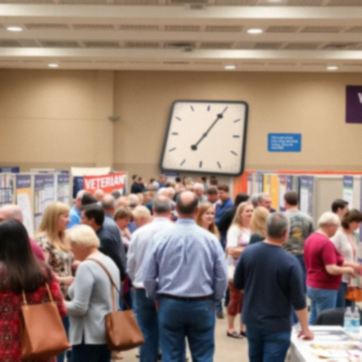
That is 7:05
